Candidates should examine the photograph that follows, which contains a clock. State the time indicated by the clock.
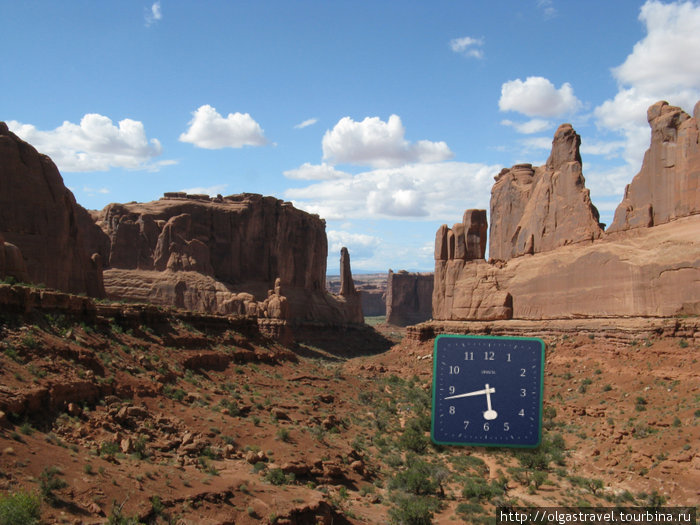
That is 5:43
